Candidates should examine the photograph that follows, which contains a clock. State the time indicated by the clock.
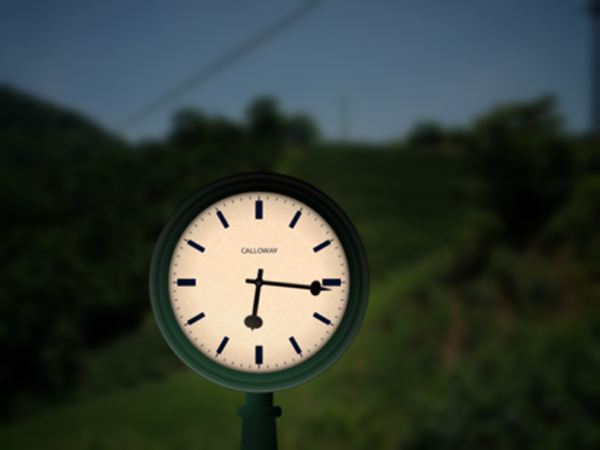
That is 6:16
